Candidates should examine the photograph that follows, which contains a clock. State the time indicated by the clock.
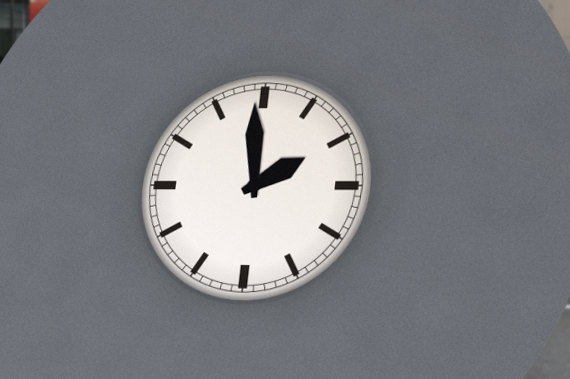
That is 1:59
